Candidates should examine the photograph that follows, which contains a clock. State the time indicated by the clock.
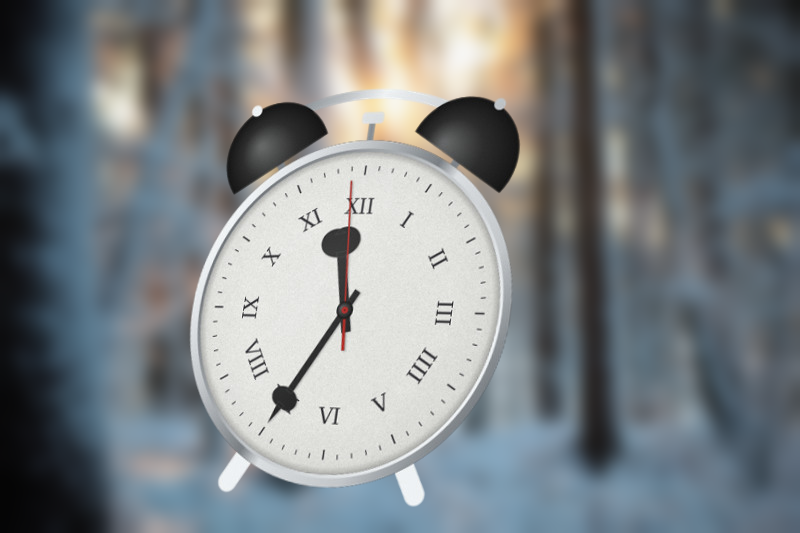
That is 11:34:59
